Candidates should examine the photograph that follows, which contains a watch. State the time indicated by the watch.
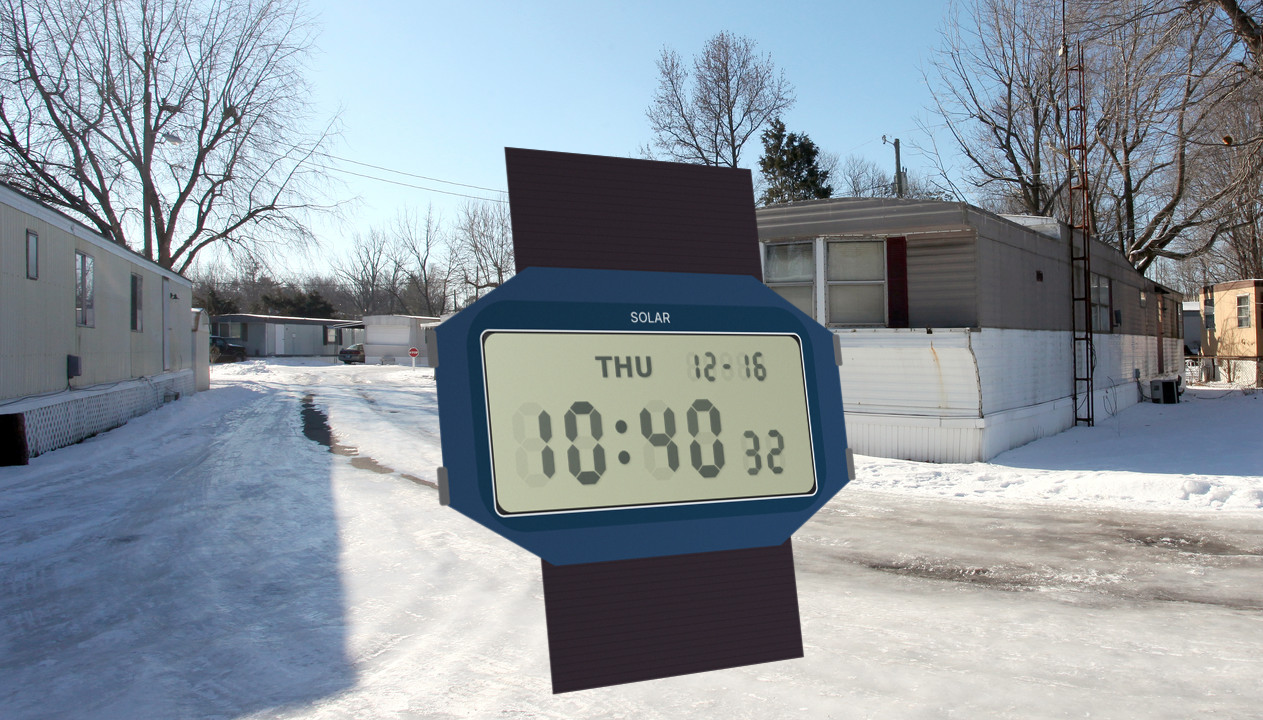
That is 10:40:32
